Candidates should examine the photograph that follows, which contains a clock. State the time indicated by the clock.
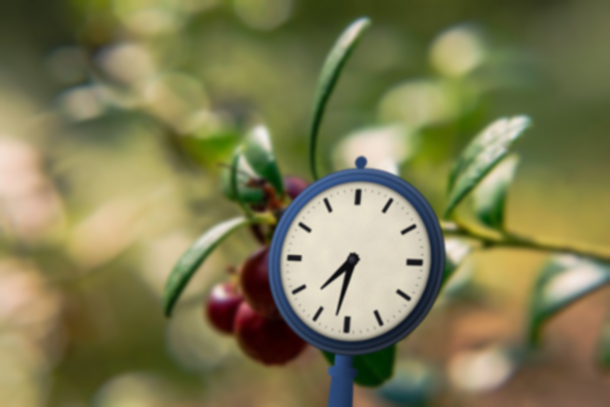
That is 7:32
